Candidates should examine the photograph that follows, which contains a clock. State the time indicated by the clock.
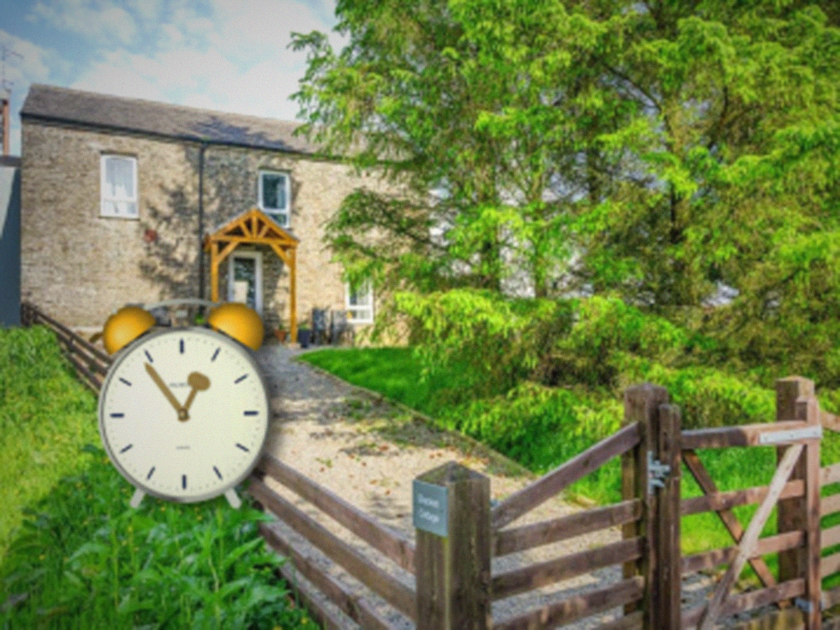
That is 12:54
